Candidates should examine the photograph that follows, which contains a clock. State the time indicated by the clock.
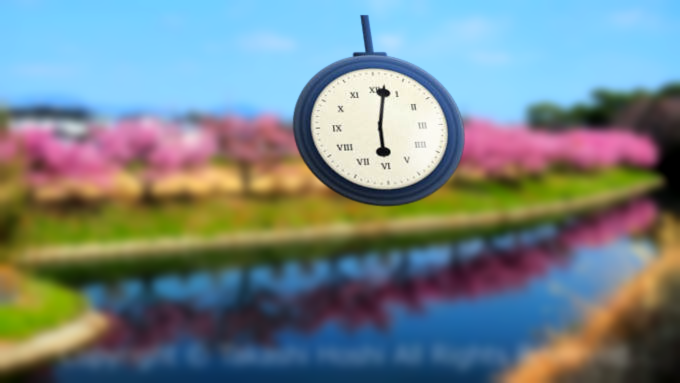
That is 6:02
